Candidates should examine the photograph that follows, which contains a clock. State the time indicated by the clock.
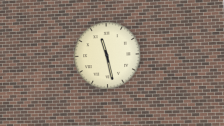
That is 11:28
